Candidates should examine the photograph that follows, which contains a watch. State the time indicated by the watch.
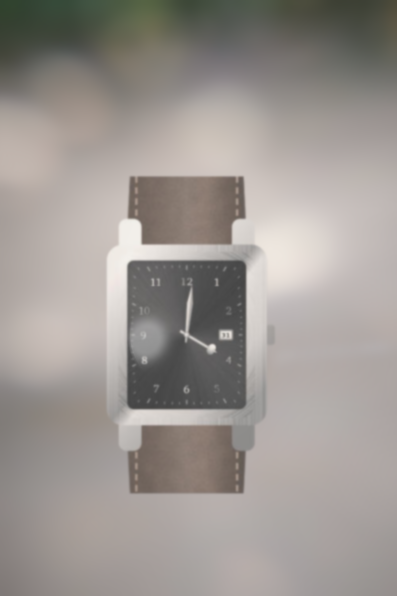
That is 4:01
